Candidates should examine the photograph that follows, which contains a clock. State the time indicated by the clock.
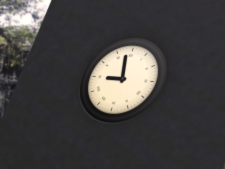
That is 8:58
